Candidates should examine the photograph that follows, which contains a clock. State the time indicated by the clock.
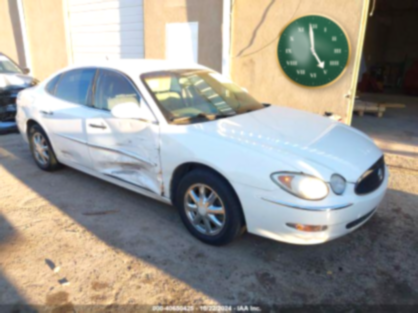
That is 4:59
